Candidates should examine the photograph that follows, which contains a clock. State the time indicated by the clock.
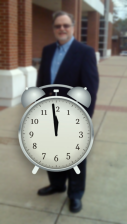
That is 11:59
